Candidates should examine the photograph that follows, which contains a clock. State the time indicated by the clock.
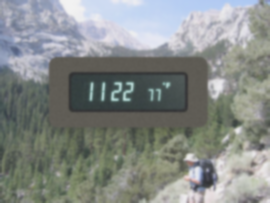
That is 11:22
